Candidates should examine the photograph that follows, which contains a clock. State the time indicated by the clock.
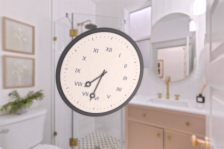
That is 7:32
